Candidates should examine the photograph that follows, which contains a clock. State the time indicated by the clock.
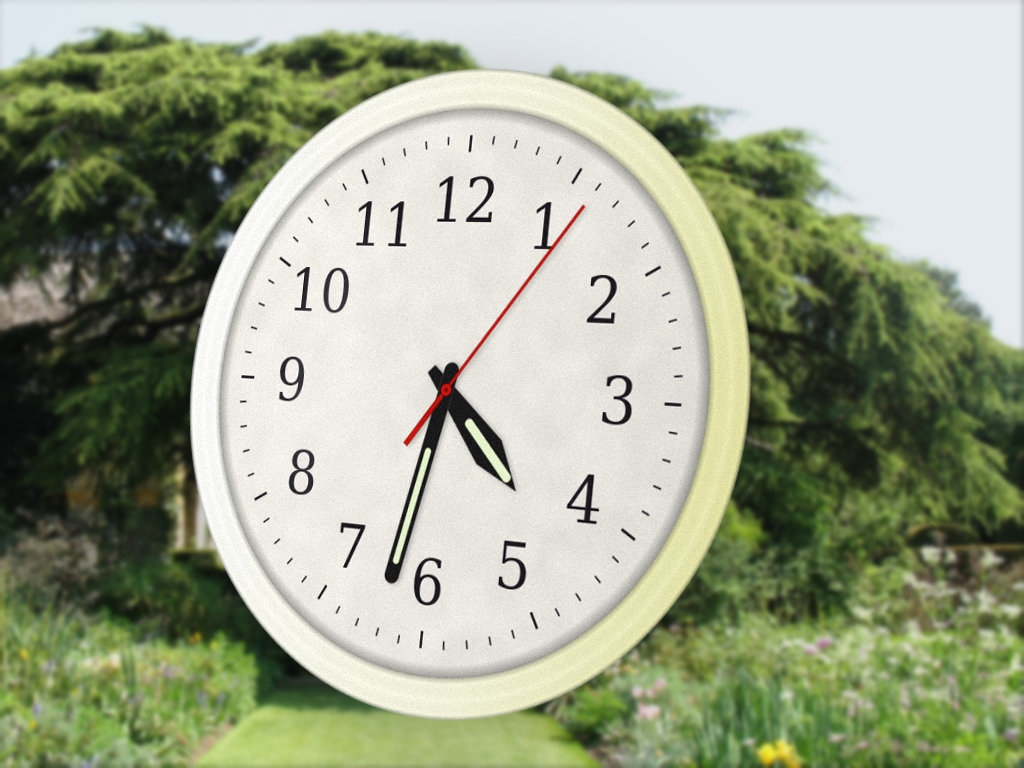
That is 4:32:06
